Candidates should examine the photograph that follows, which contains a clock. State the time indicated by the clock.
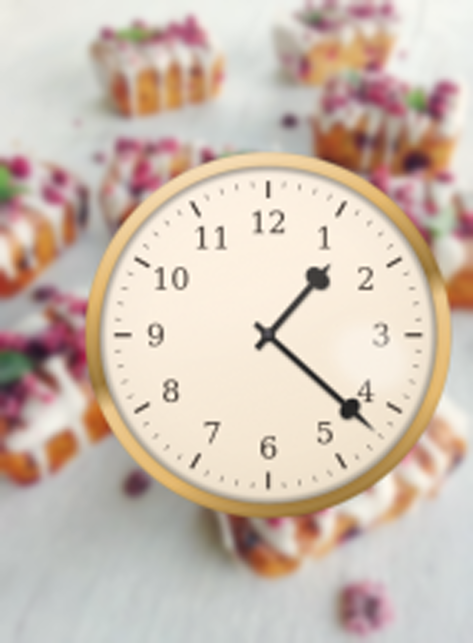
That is 1:22
